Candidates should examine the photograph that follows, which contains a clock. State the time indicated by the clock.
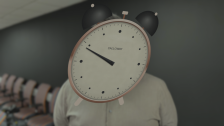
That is 9:49
